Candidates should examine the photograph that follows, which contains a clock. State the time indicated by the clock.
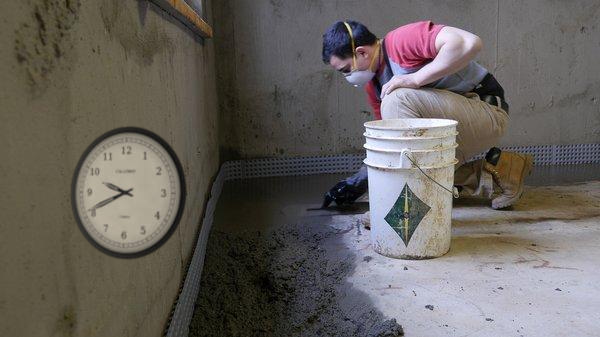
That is 9:41
